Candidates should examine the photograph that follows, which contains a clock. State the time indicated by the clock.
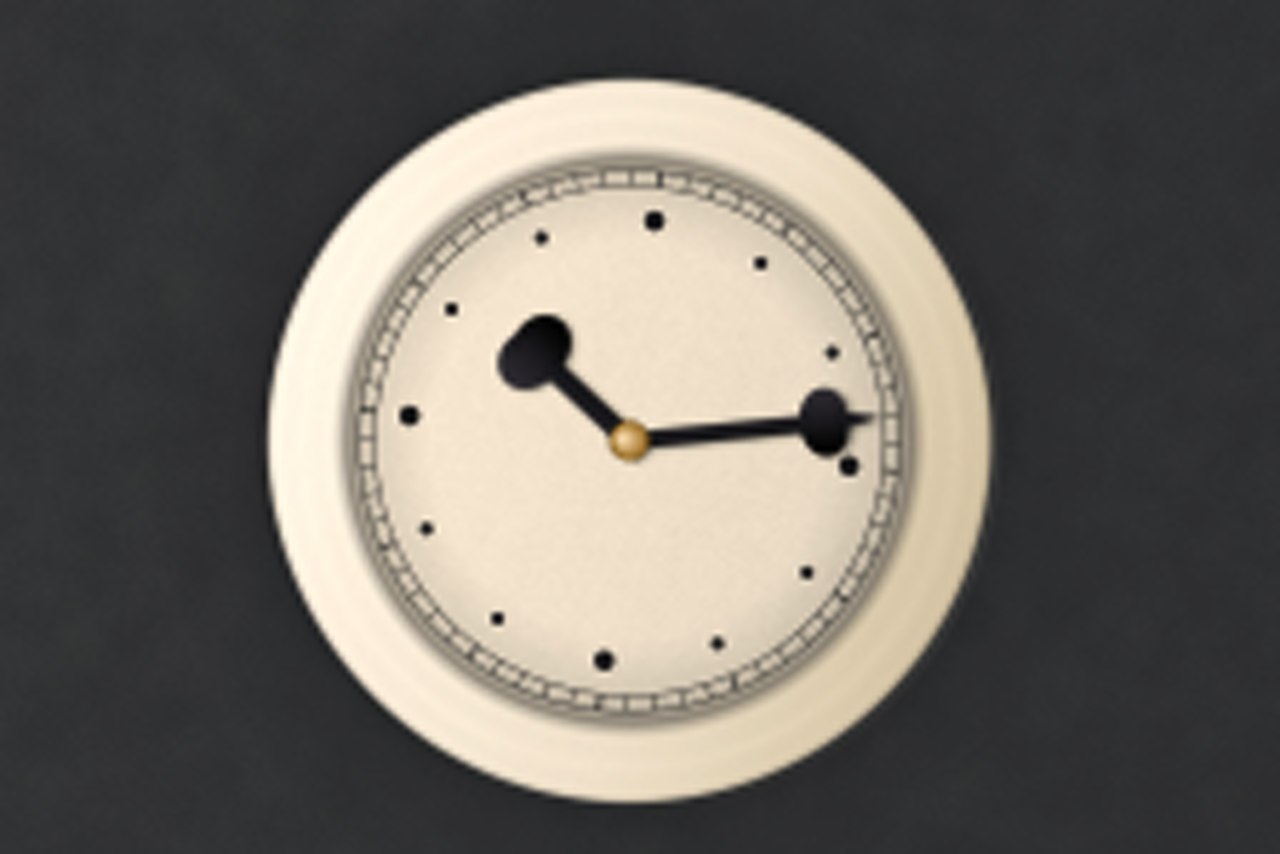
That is 10:13
